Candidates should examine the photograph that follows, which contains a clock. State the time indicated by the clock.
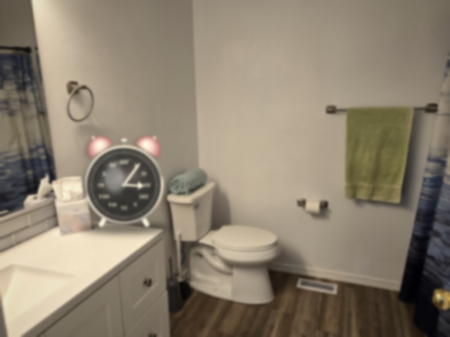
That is 3:06
